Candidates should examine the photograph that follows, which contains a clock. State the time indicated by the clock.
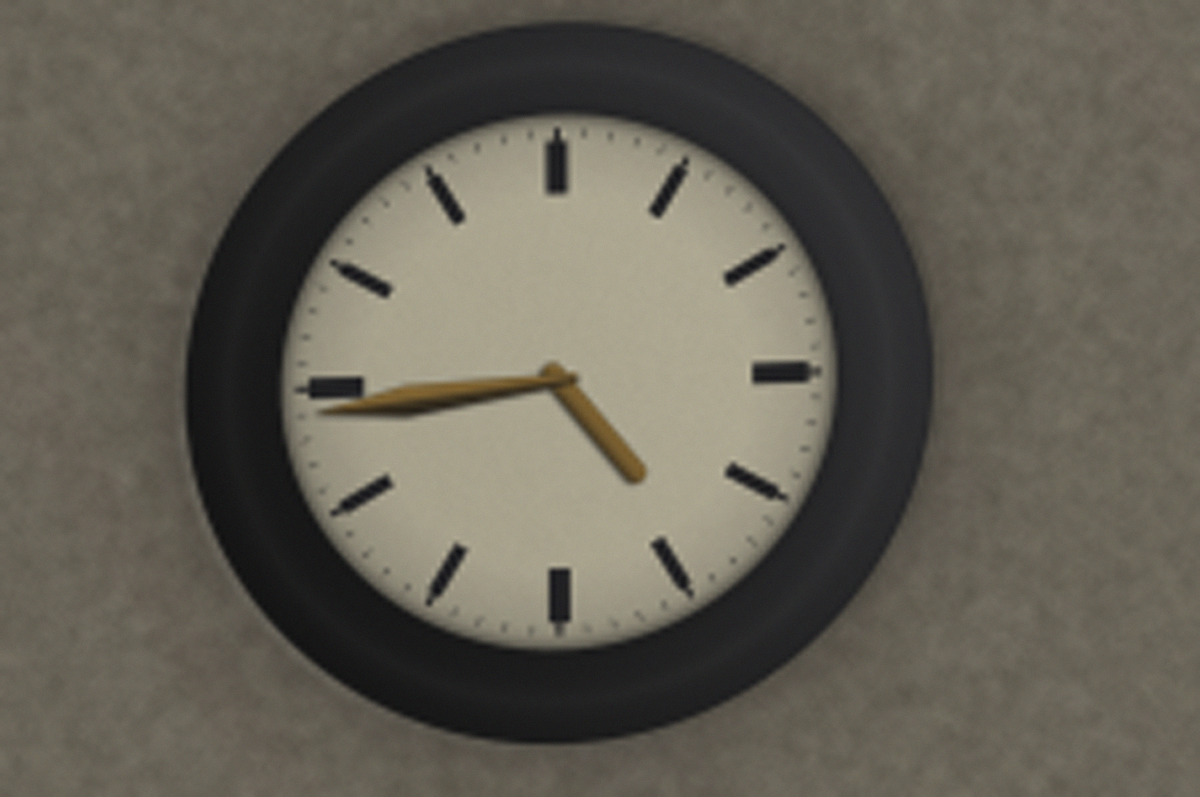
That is 4:44
